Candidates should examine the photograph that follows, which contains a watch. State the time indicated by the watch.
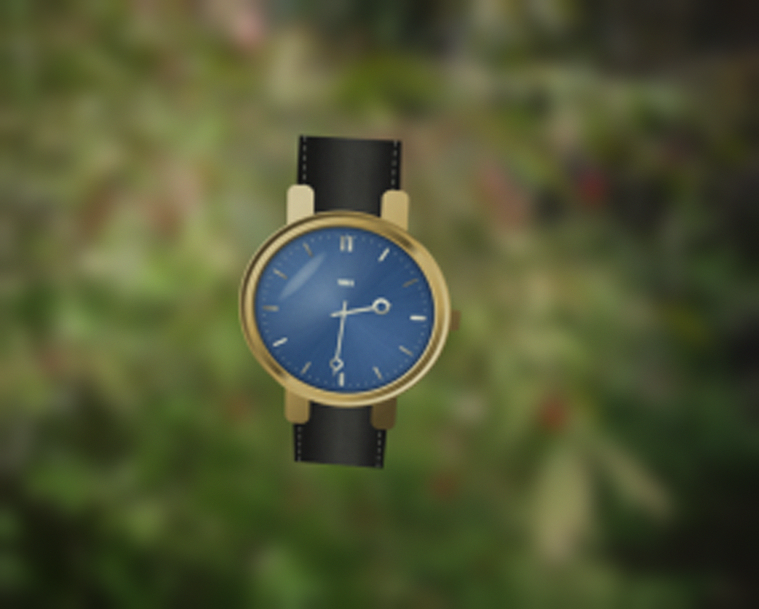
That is 2:31
